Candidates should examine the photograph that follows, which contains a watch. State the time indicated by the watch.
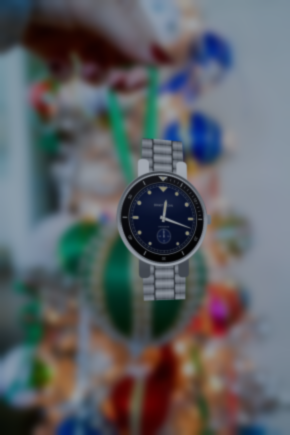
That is 12:18
